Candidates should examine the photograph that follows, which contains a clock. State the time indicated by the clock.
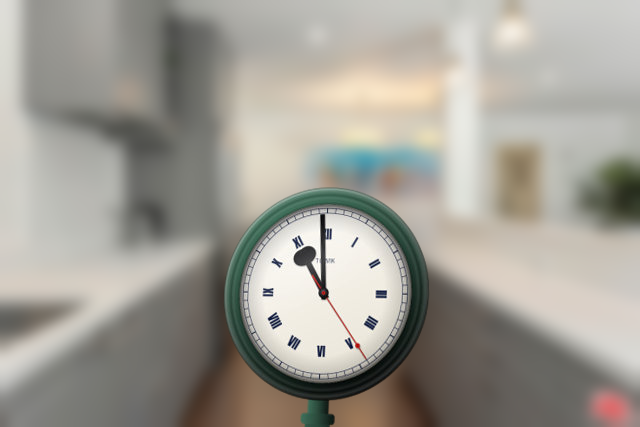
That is 10:59:24
